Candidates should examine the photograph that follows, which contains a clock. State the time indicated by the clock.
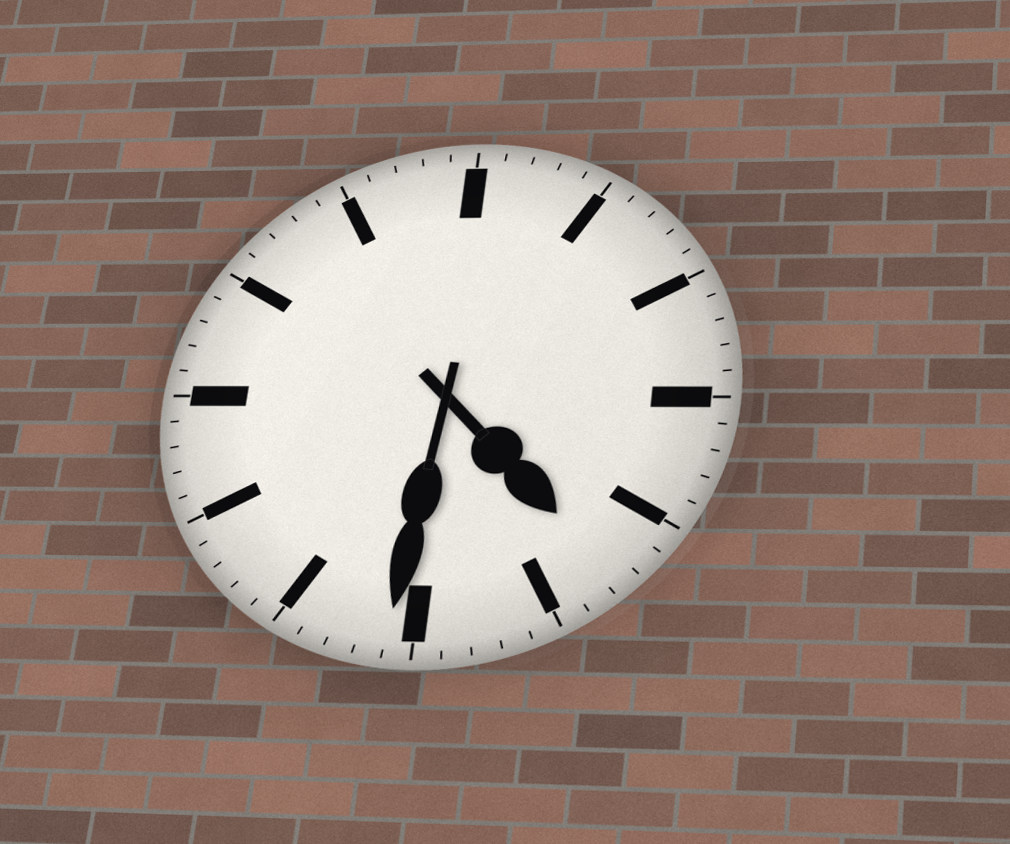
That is 4:31
